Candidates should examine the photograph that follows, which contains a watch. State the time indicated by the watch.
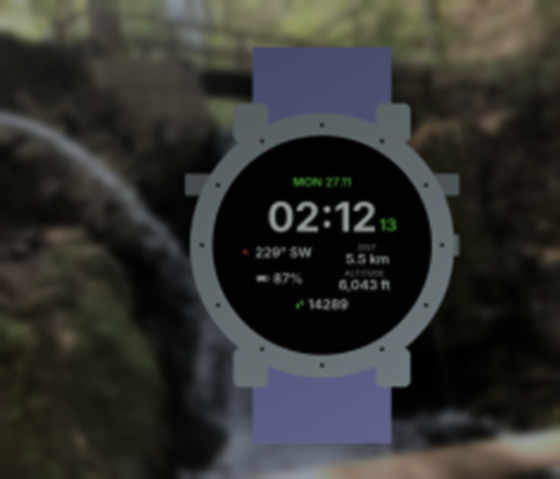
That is 2:12
